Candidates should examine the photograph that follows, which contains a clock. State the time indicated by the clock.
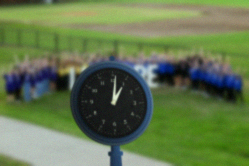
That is 1:01
